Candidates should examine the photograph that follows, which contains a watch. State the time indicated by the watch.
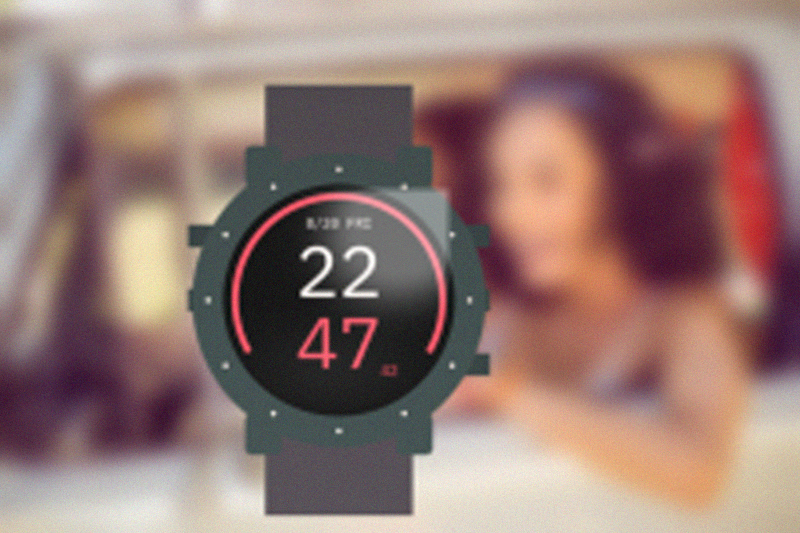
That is 22:47
